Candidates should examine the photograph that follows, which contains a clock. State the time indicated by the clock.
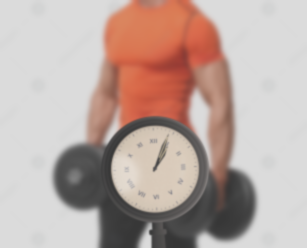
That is 1:04
